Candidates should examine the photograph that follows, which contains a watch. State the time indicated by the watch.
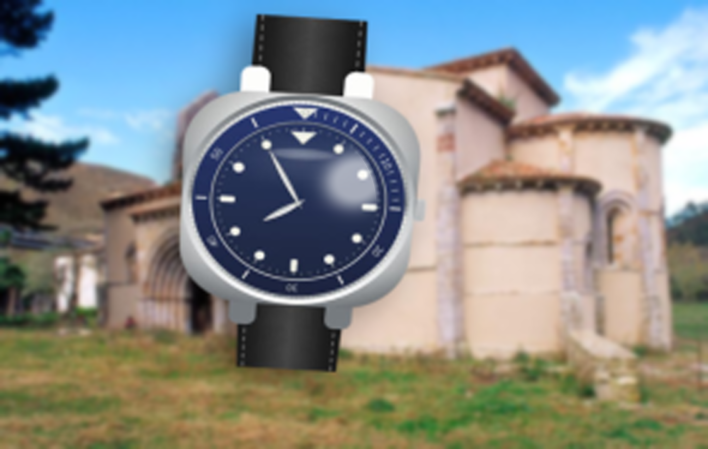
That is 7:55
